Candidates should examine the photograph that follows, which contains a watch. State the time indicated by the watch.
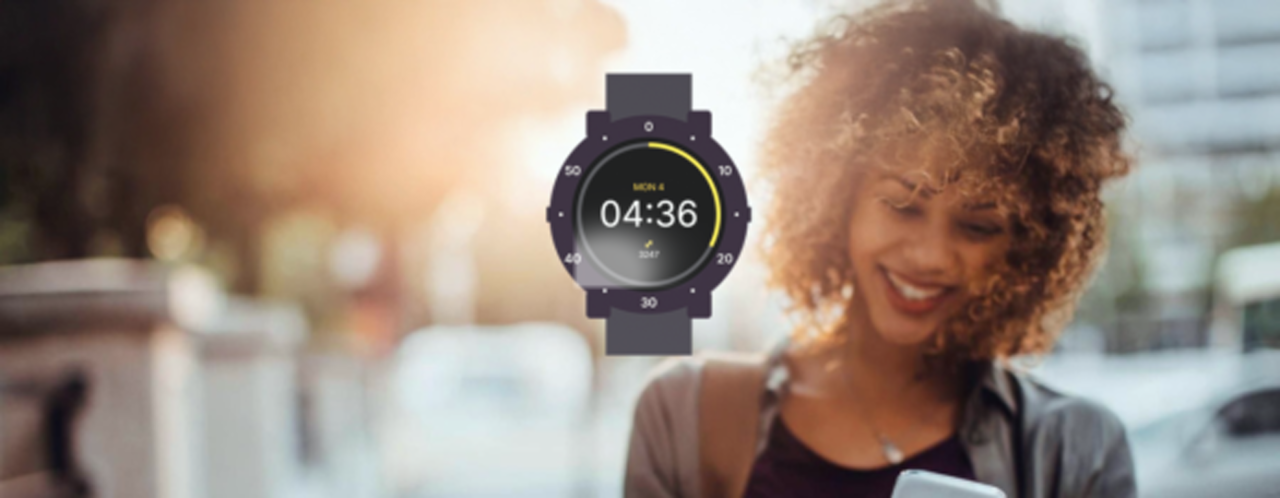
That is 4:36
